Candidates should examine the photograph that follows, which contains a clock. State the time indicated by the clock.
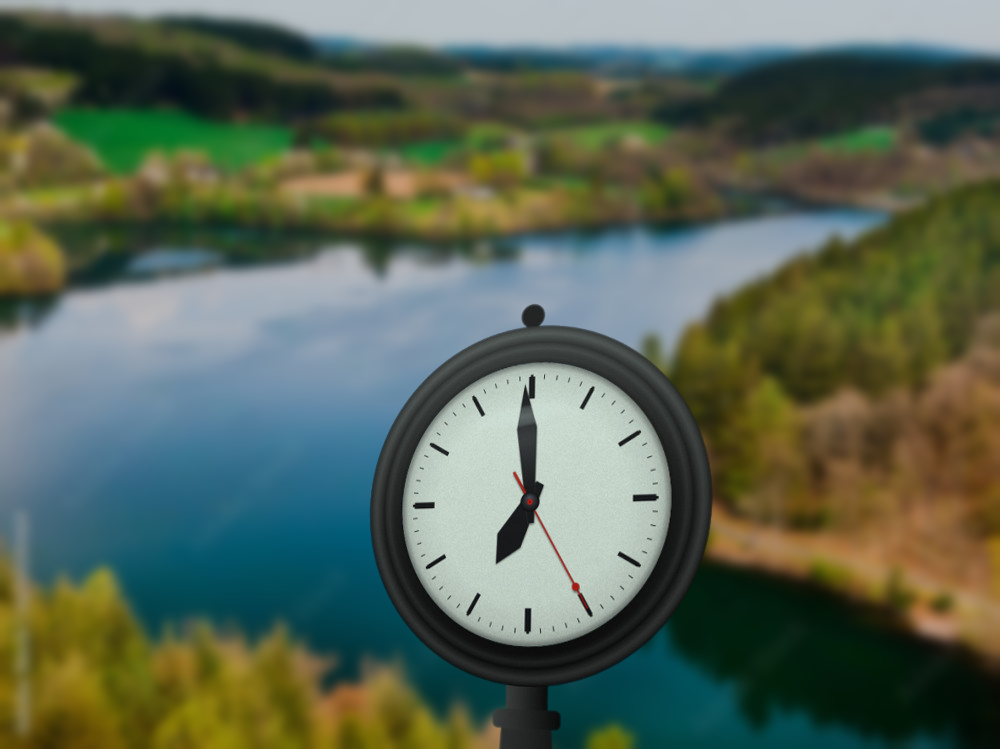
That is 6:59:25
